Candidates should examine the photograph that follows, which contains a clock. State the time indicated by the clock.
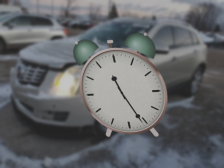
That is 11:26
